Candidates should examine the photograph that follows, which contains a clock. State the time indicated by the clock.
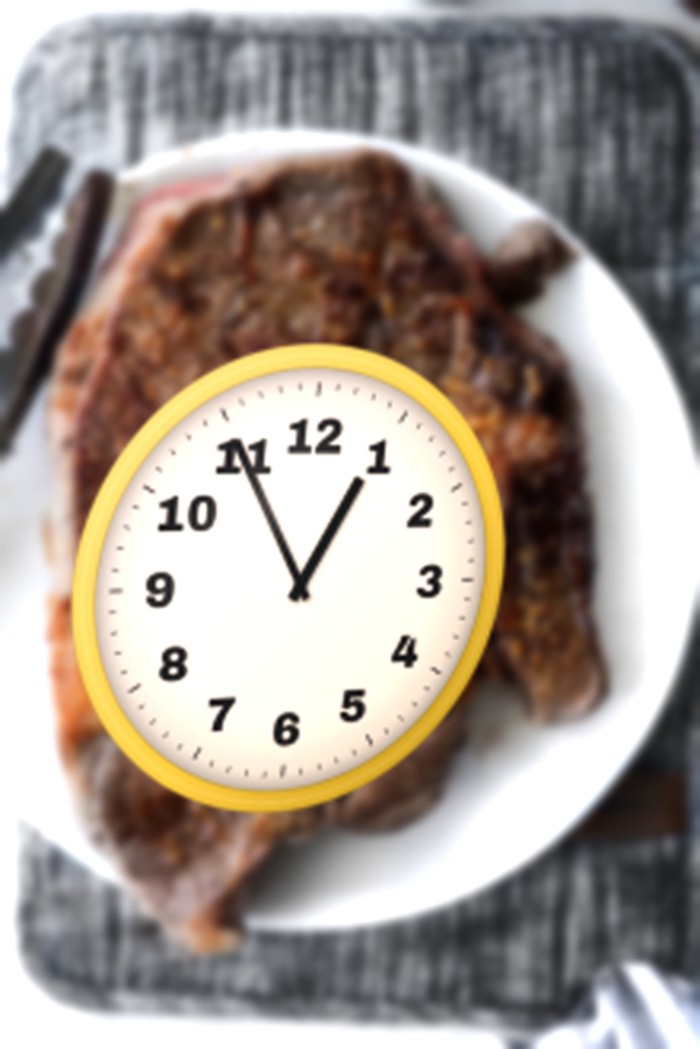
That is 12:55
